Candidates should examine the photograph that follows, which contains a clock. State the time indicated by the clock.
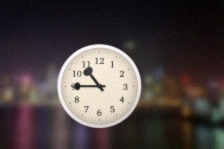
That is 10:45
